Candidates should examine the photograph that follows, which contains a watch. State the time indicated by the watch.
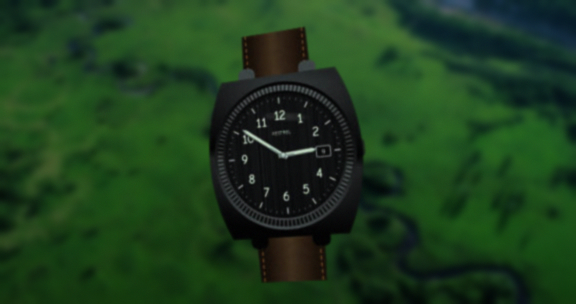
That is 2:51
